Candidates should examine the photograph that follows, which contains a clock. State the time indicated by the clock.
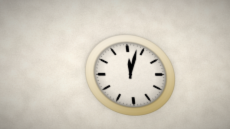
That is 12:03
